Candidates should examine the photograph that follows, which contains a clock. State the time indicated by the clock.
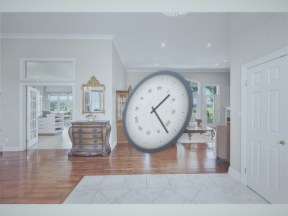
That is 1:22
